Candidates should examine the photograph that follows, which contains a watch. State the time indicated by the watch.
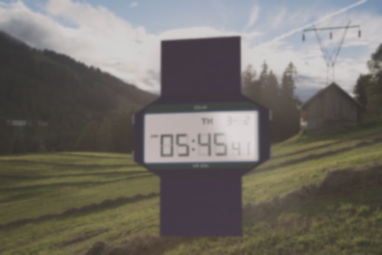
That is 5:45:41
